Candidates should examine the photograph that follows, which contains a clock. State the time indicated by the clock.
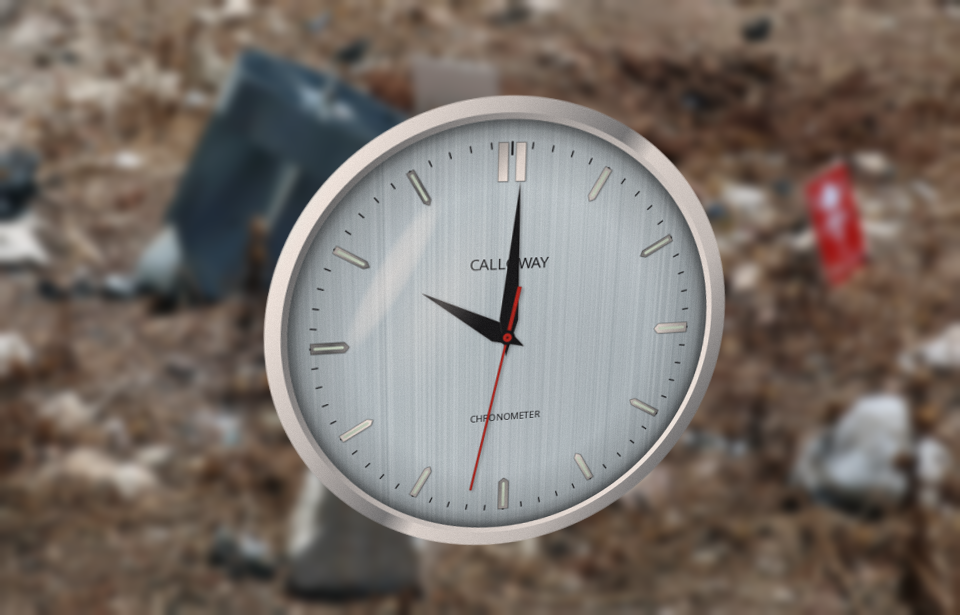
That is 10:00:32
